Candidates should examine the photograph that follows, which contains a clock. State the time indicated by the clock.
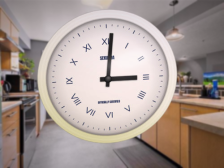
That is 3:01
